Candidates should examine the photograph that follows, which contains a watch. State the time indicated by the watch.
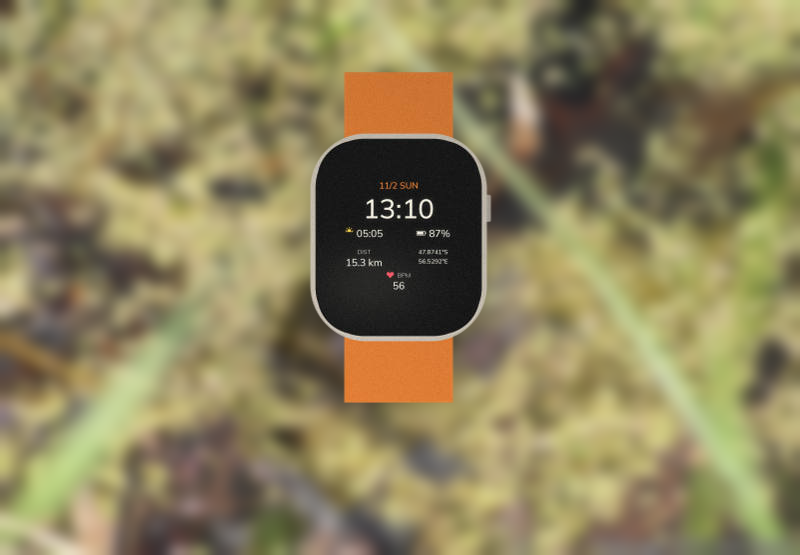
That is 13:10
